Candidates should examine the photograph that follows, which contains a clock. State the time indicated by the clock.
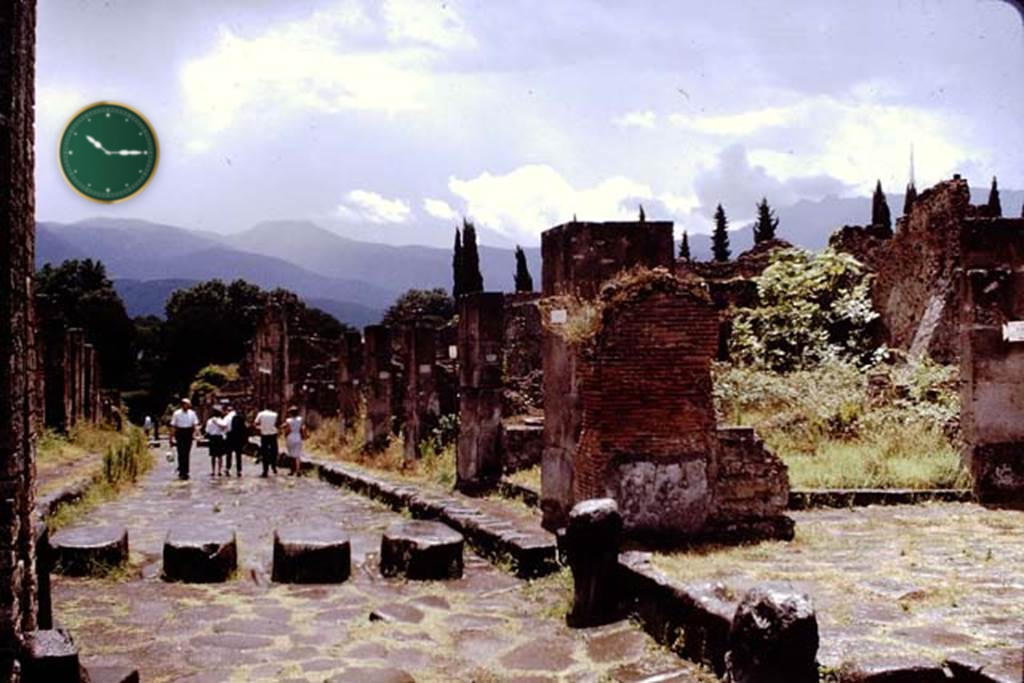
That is 10:15
